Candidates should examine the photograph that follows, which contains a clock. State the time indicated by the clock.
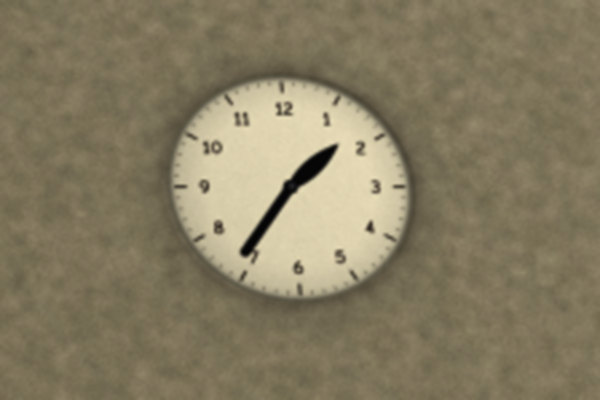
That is 1:36
